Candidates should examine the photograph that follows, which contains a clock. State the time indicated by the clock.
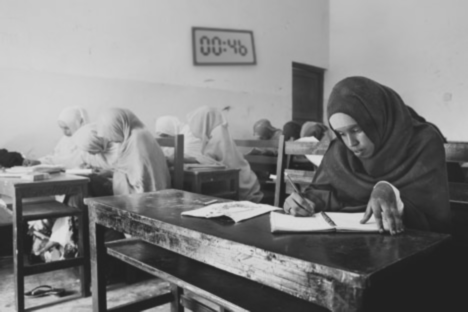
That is 0:46
